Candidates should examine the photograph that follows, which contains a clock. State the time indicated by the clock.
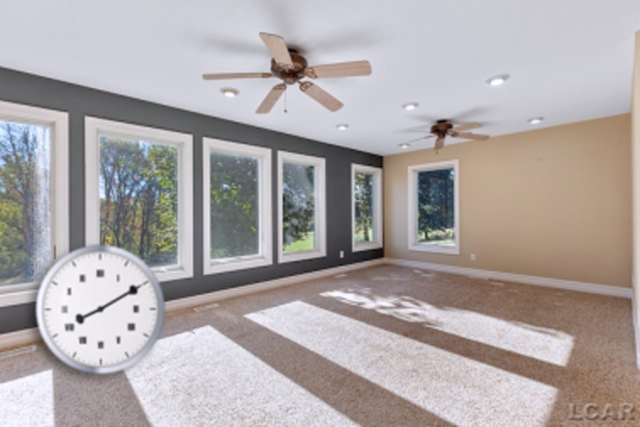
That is 8:10
